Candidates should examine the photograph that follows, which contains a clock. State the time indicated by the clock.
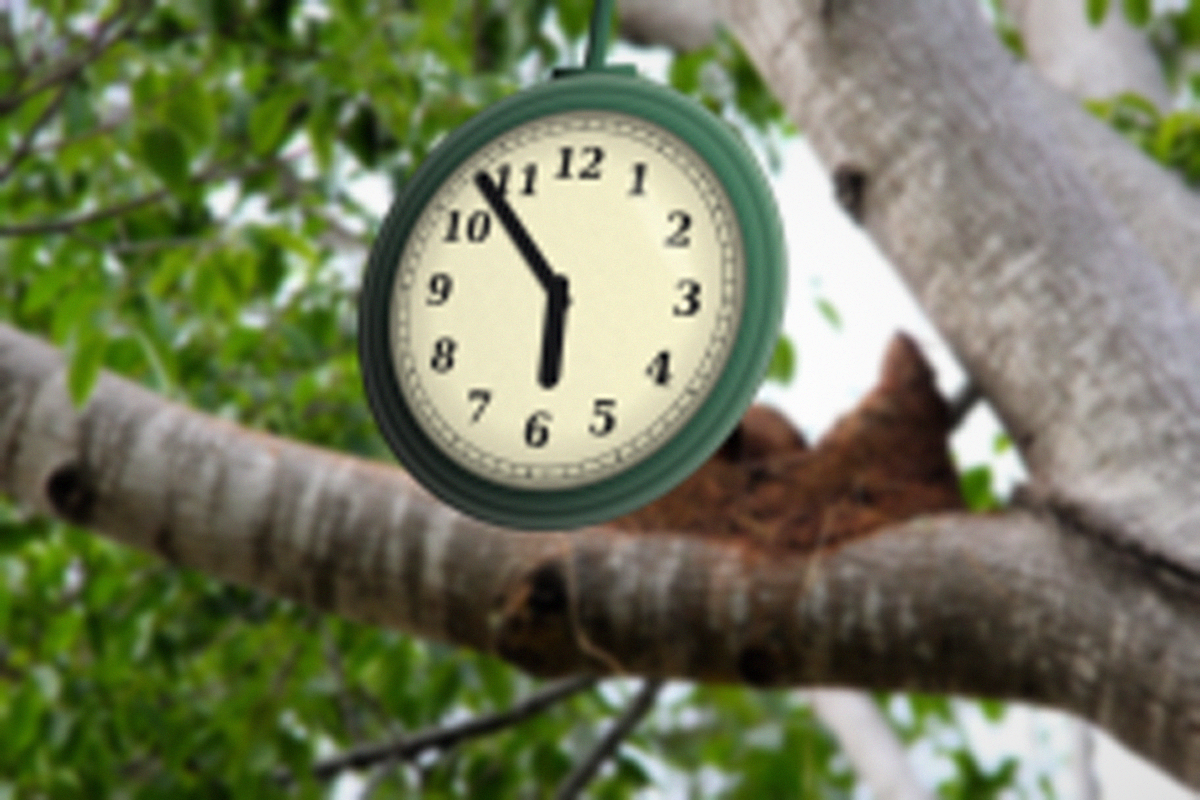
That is 5:53
